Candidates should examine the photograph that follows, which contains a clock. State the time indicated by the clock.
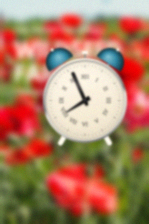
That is 7:56
